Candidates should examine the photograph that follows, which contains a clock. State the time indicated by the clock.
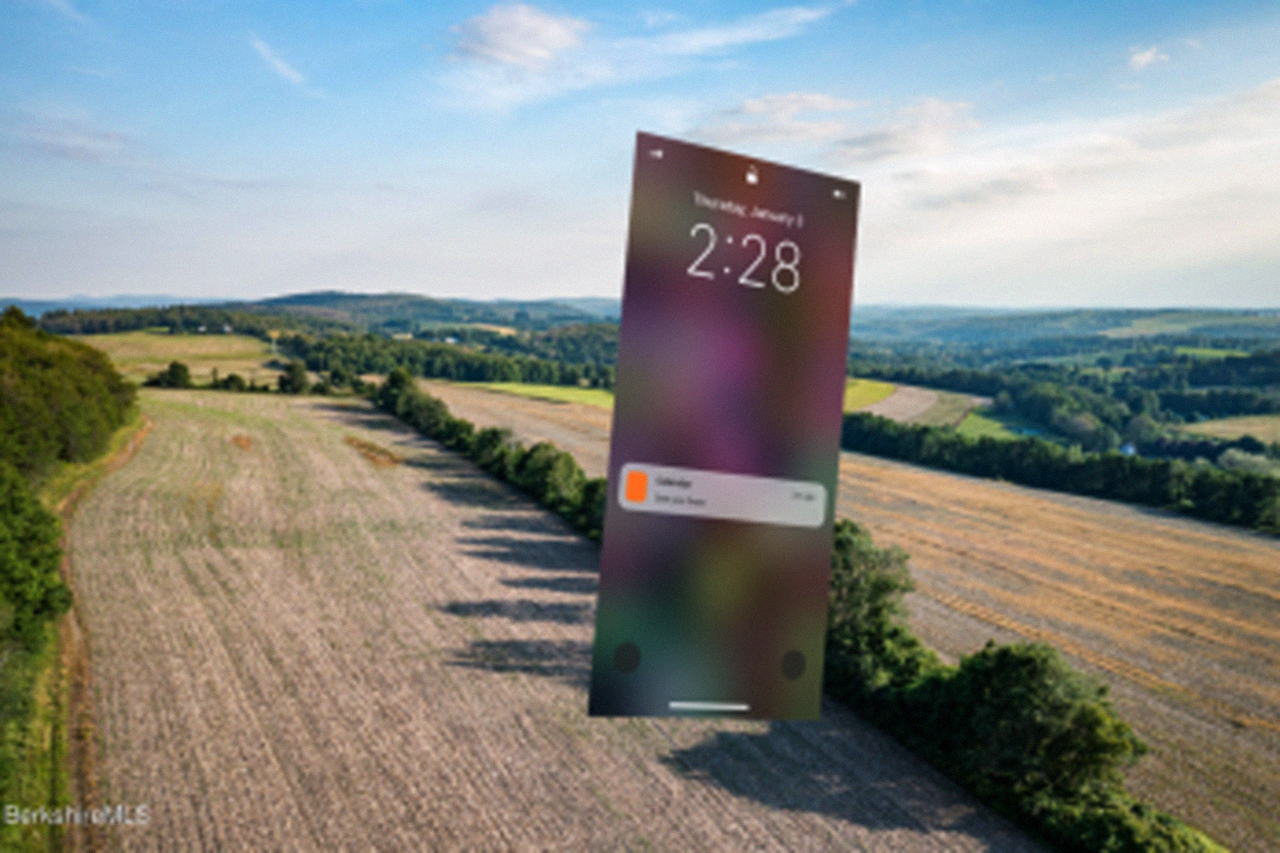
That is 2:28
